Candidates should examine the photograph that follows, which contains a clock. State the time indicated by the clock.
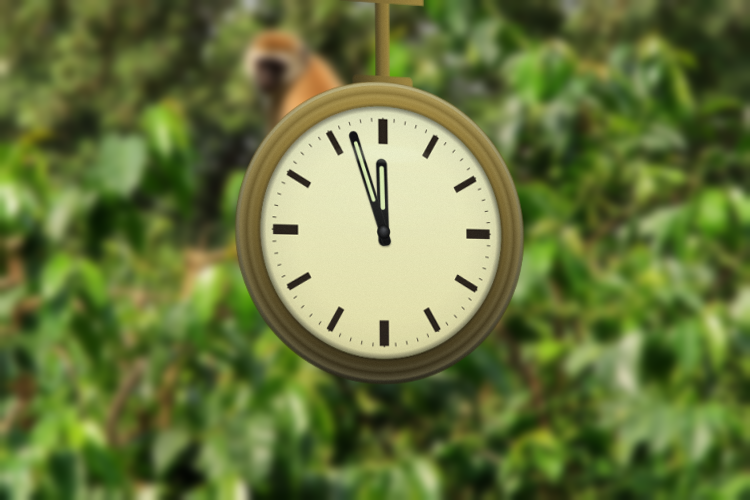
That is 11:57
